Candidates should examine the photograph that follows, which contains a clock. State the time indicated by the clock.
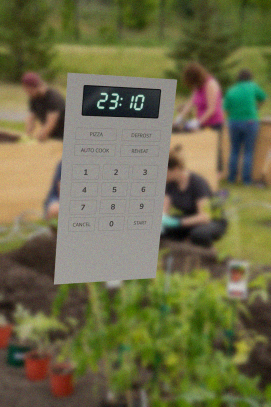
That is 23:10
